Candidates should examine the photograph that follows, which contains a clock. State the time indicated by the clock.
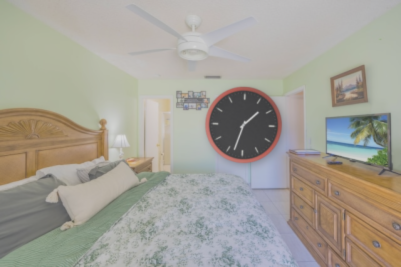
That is 1:33
